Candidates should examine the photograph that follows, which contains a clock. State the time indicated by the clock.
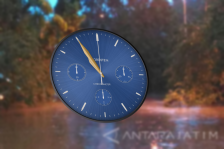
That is 10:55
